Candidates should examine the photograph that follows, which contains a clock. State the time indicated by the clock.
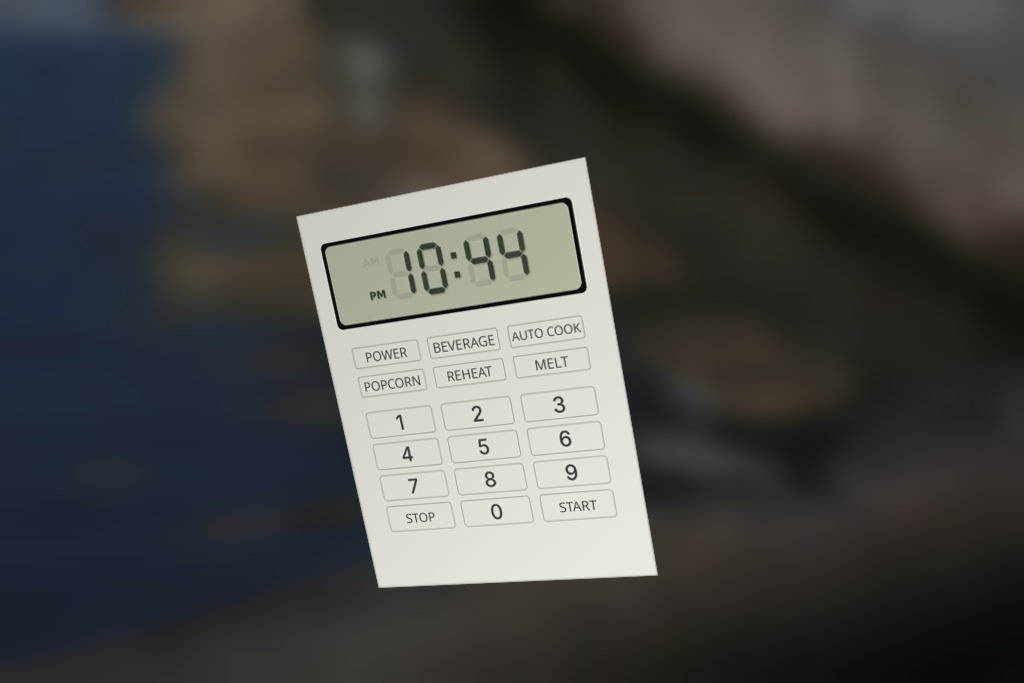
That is 10:44
